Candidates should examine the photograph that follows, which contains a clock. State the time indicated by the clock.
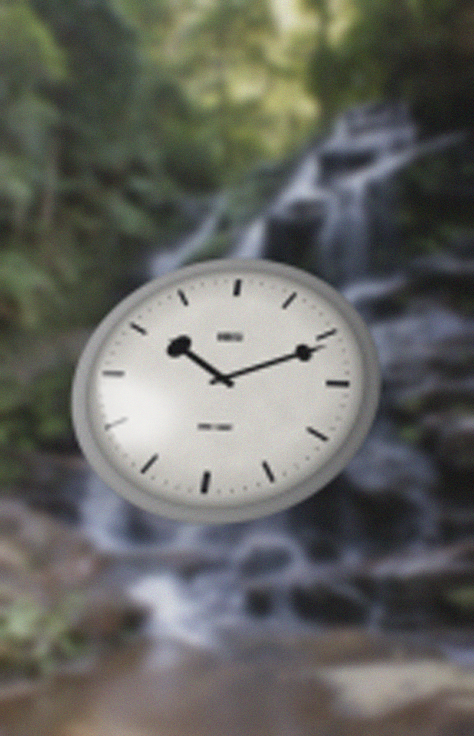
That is 10:11
